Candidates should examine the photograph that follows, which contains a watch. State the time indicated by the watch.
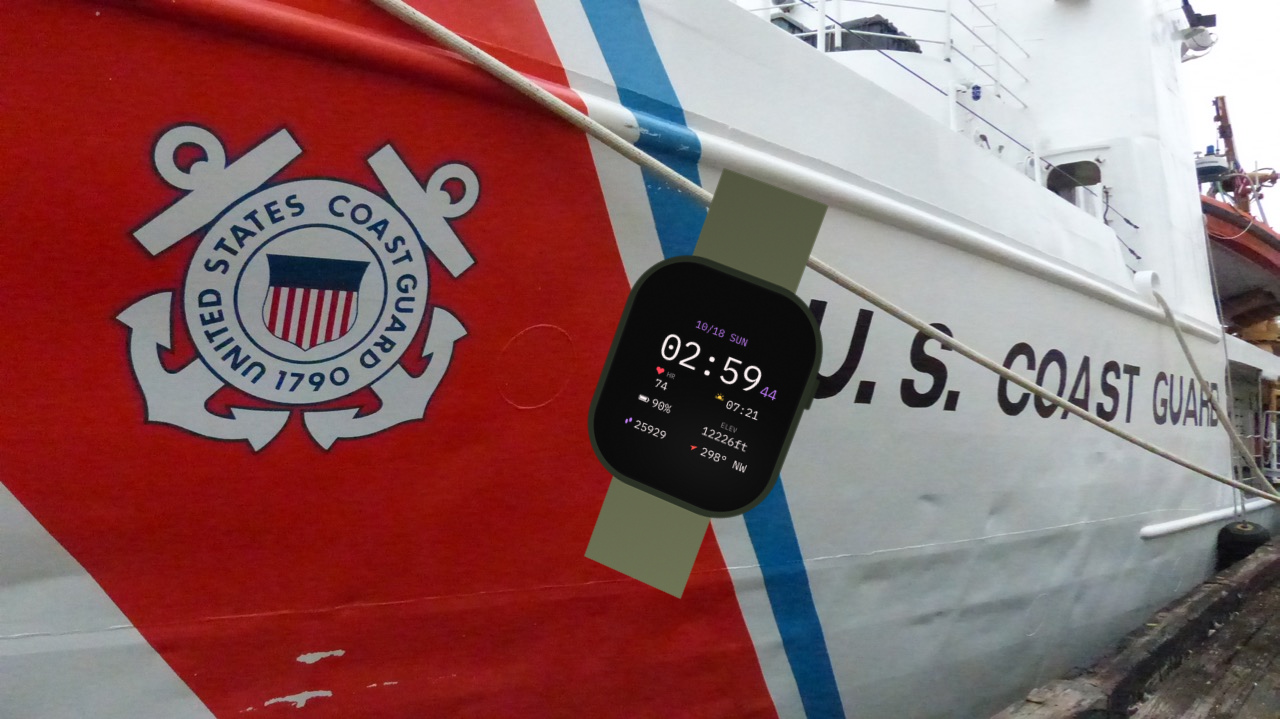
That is 2:59:44
